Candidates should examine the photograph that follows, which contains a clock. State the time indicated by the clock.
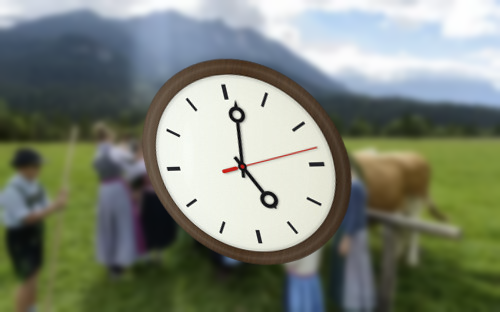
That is 5:01:13
